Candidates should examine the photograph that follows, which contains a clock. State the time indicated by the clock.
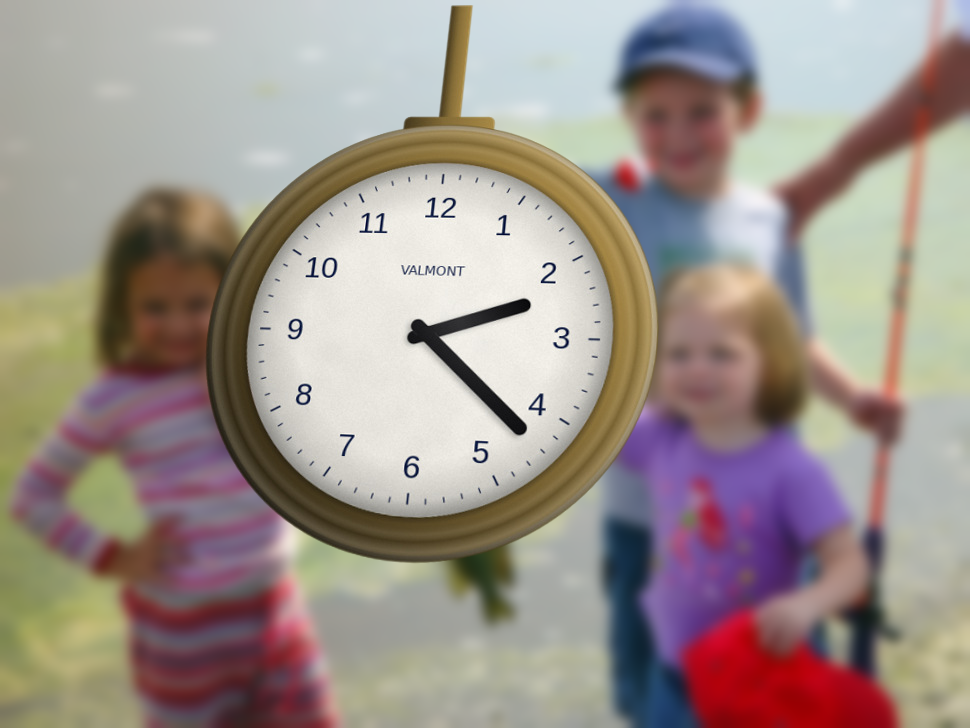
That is 2:22
